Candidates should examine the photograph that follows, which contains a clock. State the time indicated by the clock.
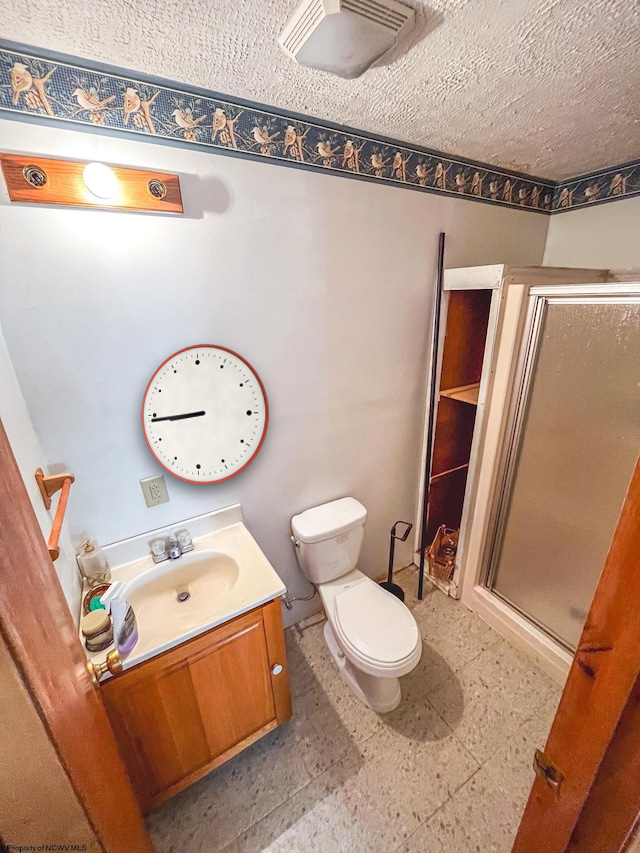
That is 8:44
